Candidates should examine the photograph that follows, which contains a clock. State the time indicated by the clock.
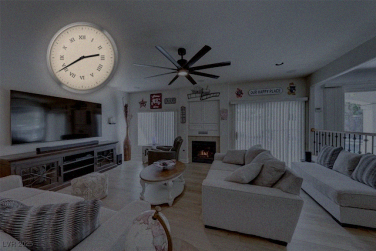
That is 2:40
